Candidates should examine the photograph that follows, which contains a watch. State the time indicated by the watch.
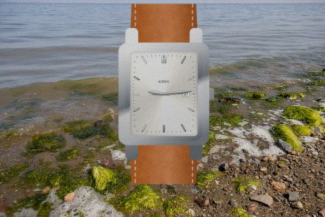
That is 9:14
